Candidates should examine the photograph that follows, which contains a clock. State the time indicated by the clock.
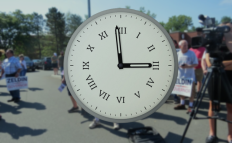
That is 2:59
